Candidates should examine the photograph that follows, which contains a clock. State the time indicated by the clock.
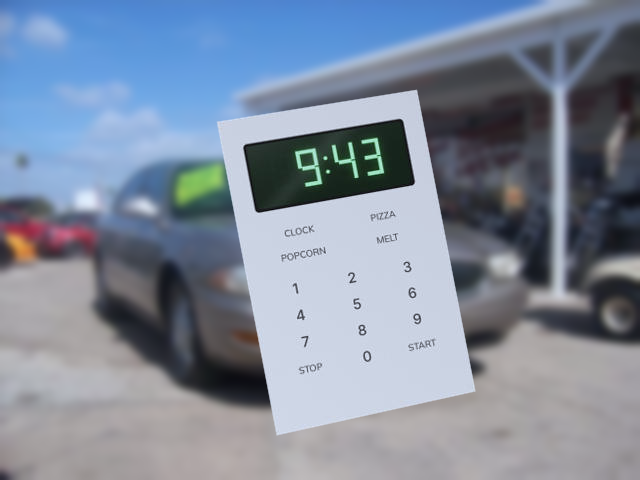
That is 9:43
